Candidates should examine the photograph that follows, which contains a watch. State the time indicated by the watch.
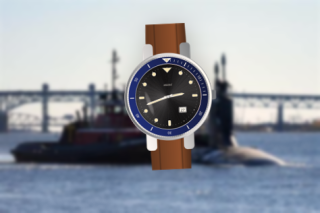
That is 2:42
